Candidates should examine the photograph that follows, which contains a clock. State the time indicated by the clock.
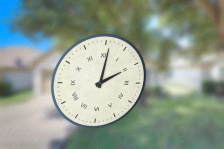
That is 2:01
